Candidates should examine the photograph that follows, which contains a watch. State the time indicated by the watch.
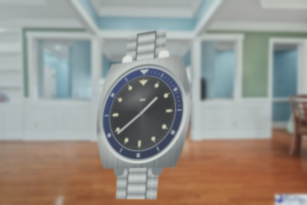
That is 1:39
